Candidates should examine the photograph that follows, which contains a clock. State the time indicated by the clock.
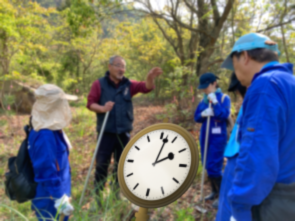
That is 2:02
